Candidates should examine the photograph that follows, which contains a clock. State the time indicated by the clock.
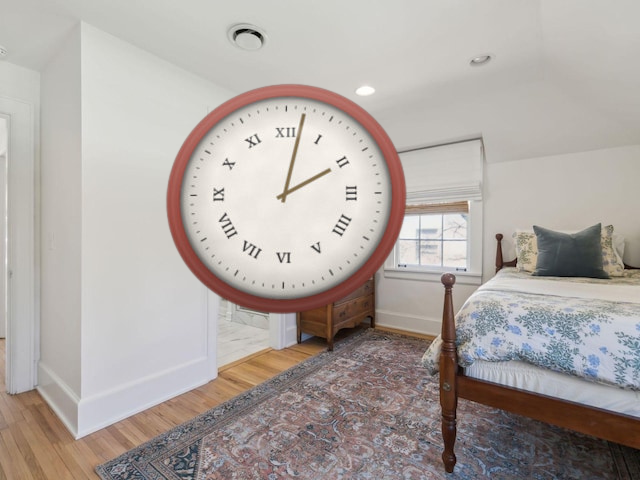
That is 2:02
